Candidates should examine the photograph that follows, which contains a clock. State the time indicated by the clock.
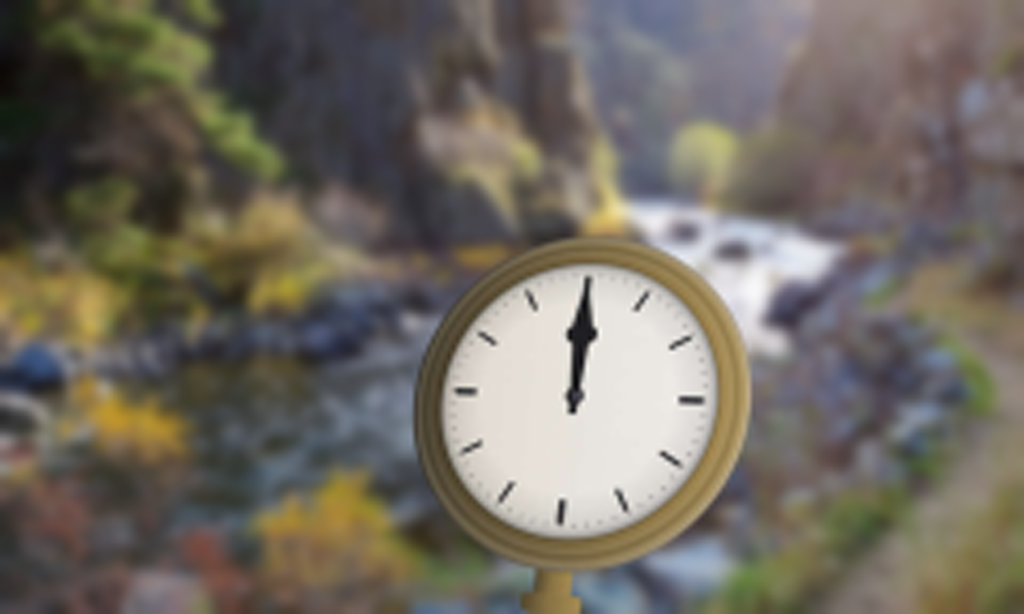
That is 12:00
